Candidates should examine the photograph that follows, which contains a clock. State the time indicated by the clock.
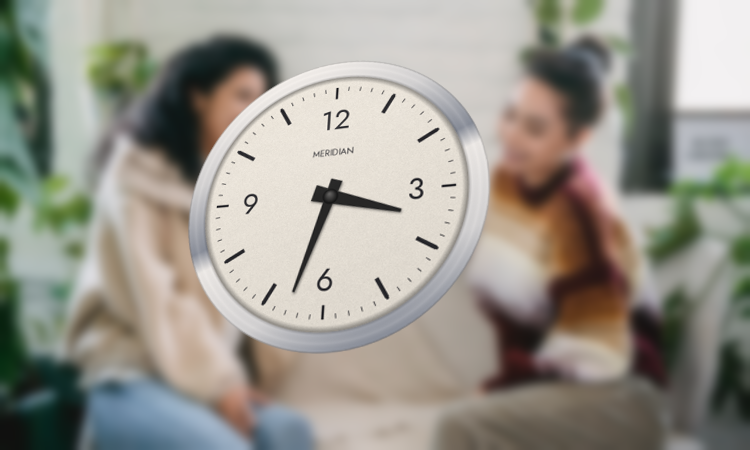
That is 3:33
